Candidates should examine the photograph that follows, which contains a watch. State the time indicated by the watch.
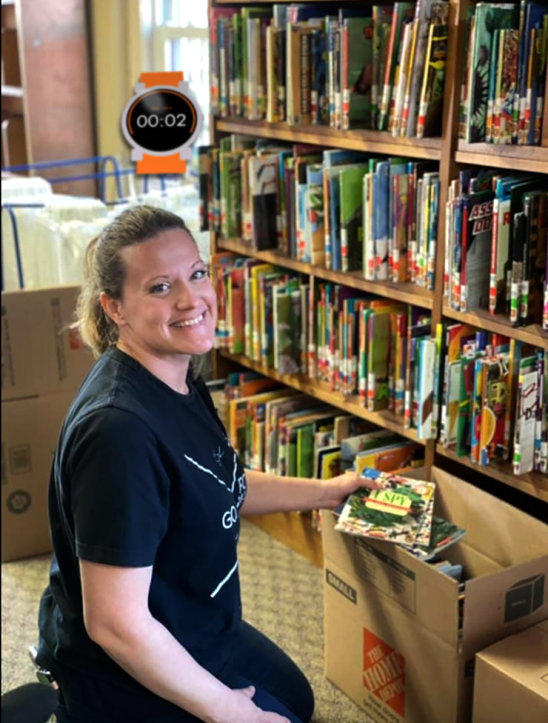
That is 0:02
